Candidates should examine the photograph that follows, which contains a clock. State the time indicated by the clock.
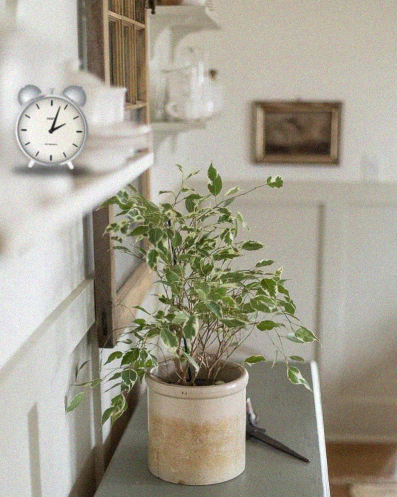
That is 2:03
